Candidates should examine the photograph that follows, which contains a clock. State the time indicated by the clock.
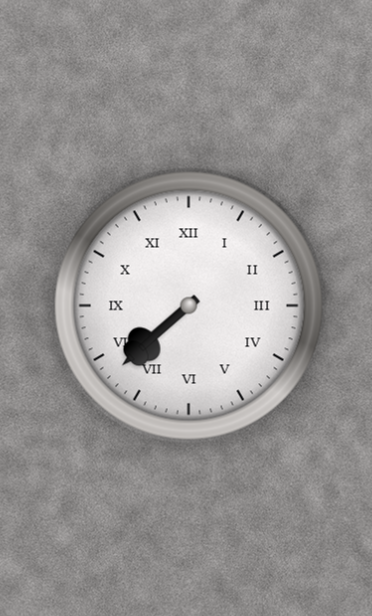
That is 7:38
